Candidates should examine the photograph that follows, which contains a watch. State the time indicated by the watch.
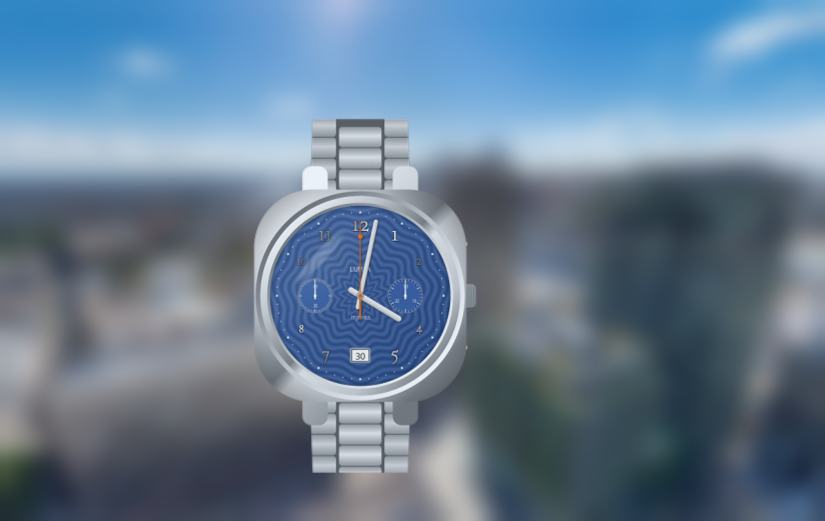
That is 4:02
